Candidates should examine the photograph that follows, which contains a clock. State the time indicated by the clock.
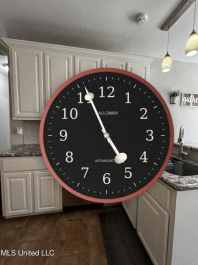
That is 4:56
